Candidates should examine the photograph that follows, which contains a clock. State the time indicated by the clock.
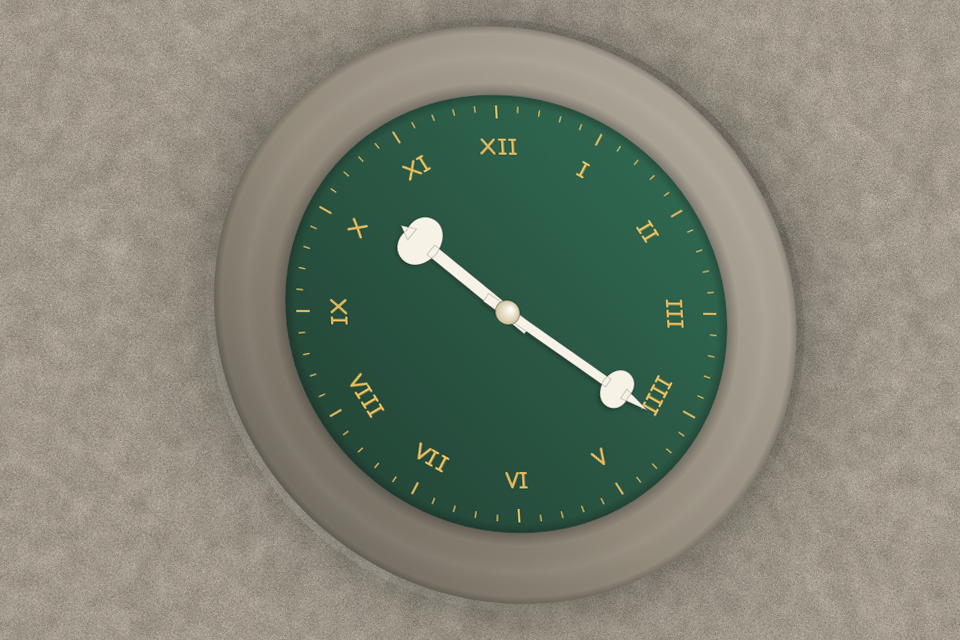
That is 10:21
